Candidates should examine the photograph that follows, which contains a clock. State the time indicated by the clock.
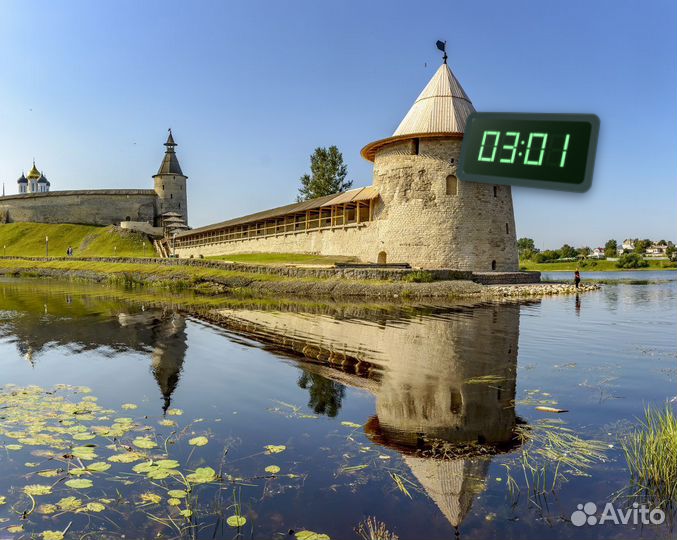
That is 3:01
